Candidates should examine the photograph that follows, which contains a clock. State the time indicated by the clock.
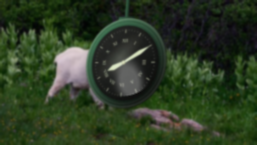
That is 8:10
